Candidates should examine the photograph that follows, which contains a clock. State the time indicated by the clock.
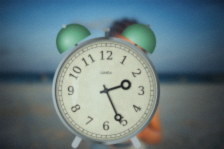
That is 2:26
